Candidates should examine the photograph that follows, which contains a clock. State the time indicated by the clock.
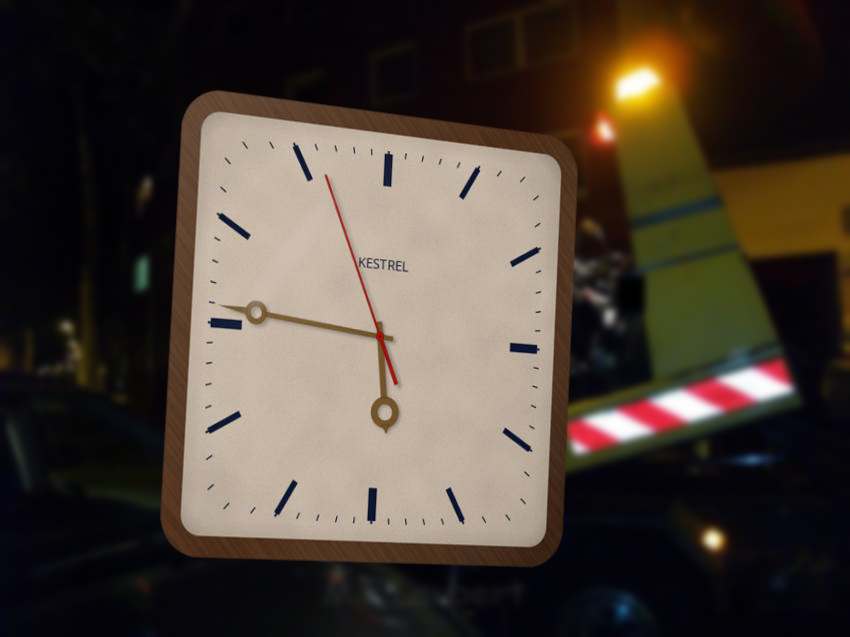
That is 5:45:56
